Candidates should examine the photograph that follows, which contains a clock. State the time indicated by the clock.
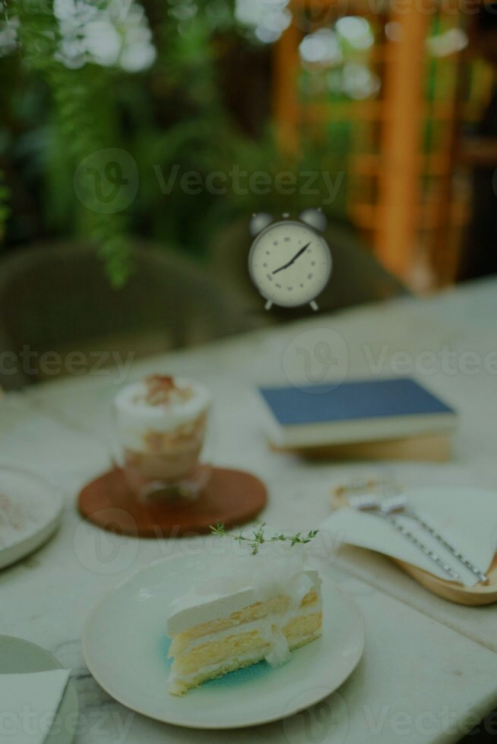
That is 8:08
